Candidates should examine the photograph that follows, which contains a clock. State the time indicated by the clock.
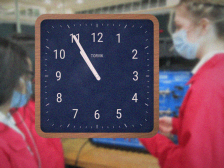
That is 10:55
